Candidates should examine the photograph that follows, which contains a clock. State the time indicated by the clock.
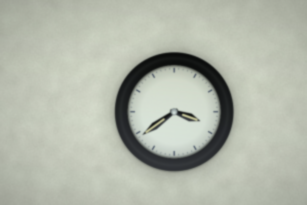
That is 3:39
